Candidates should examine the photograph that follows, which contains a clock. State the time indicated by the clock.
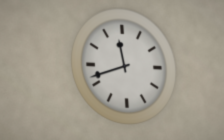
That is 11:42
